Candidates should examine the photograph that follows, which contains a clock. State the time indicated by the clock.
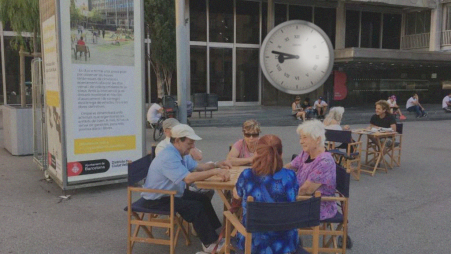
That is 8:47
